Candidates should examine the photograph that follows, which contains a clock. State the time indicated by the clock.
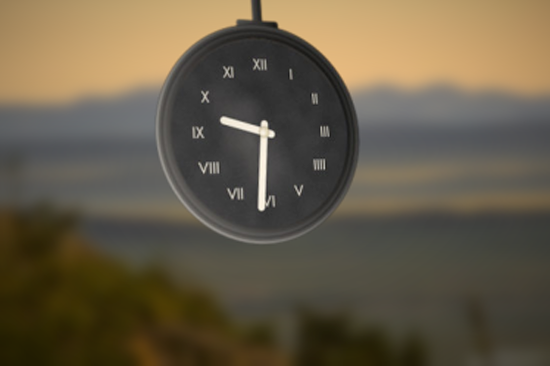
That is 9:31
